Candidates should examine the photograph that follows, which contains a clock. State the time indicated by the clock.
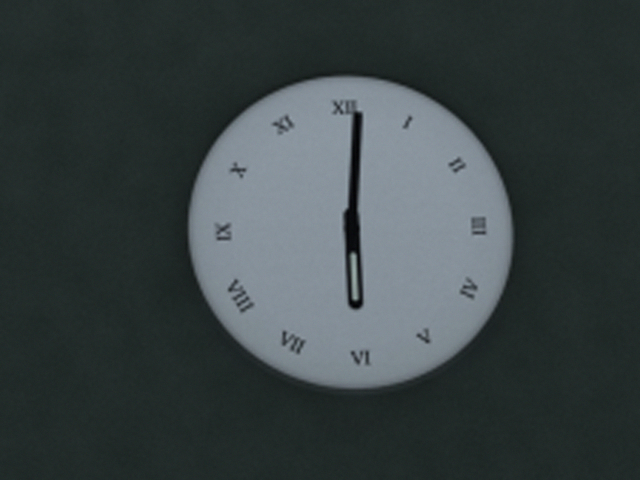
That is 6:01
